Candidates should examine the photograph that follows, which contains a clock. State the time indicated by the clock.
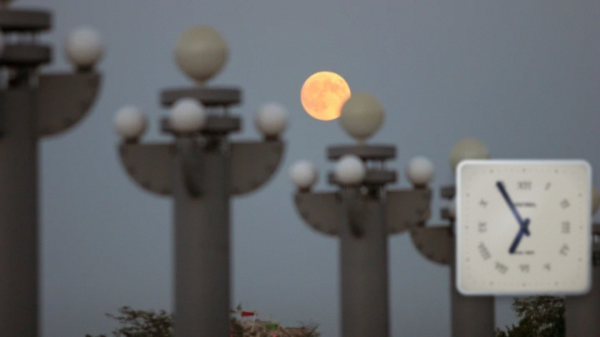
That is 6:55
